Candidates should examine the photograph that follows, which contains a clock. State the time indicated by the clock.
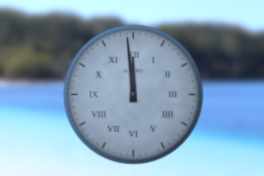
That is 11:59
